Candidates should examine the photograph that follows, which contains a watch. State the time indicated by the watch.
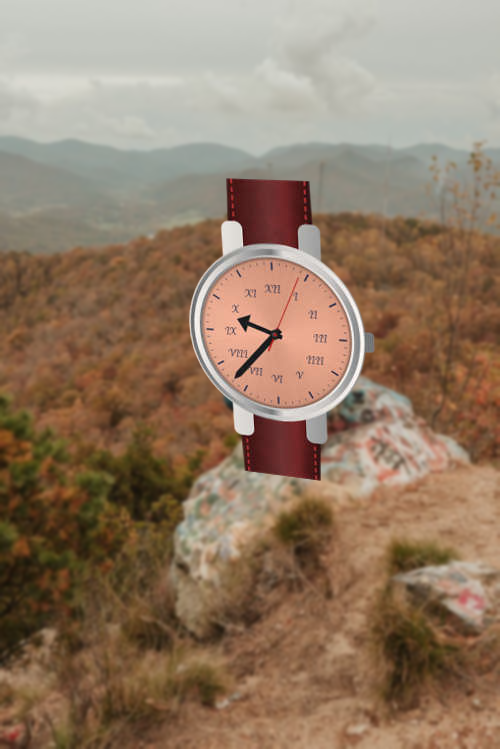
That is 9:37:04
